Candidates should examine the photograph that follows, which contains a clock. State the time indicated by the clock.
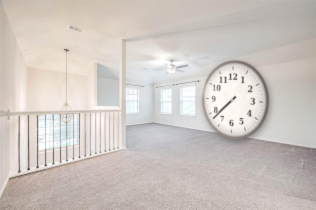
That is 7:38
